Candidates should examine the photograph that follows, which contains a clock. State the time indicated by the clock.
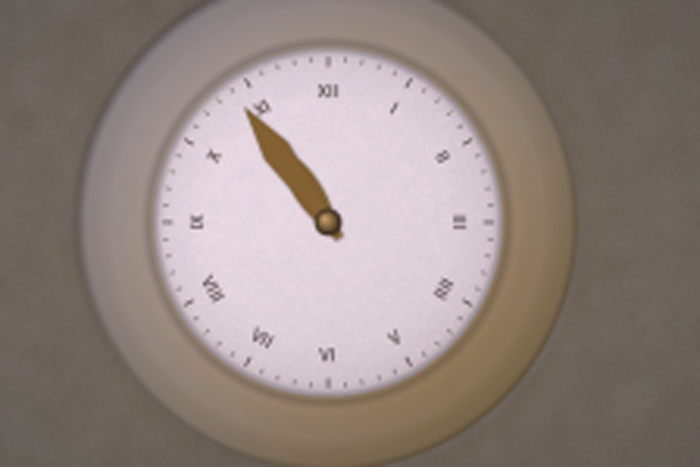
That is 10:54
